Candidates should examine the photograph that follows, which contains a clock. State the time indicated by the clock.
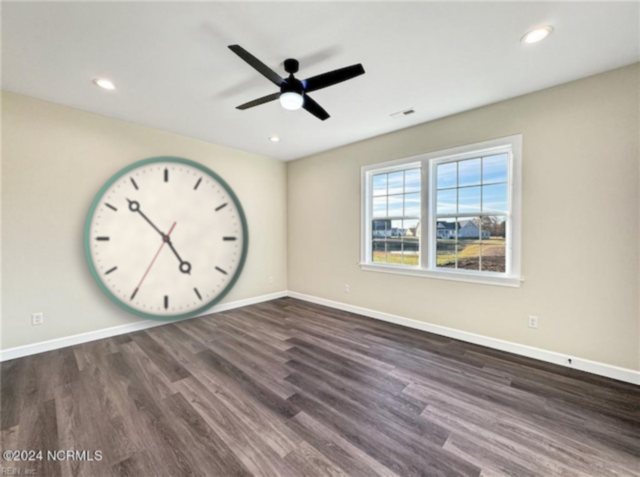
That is 4:52:35
